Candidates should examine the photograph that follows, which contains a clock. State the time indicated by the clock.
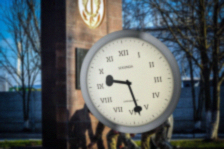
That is 9:28
